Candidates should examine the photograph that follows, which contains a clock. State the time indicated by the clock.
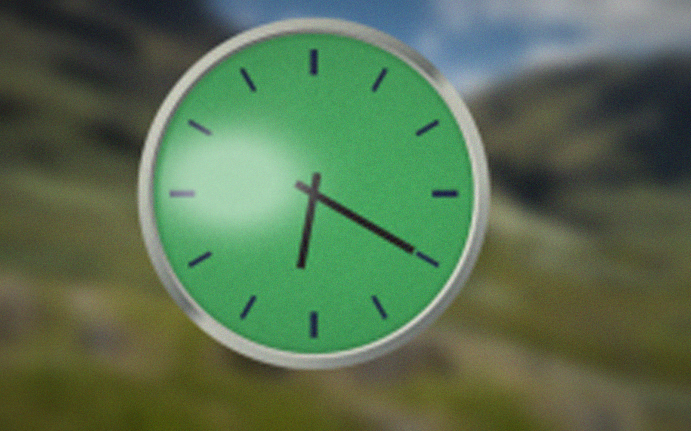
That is 6:20
